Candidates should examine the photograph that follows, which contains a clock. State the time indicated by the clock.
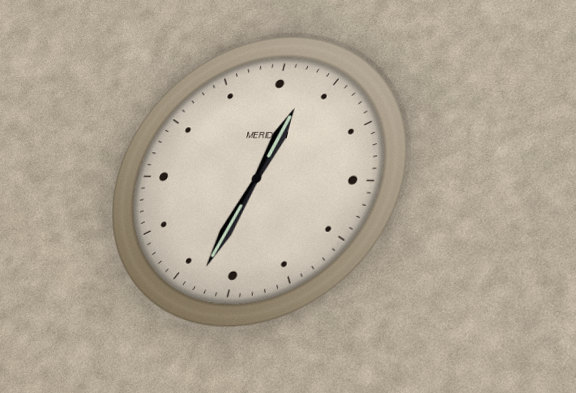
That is 12:33
